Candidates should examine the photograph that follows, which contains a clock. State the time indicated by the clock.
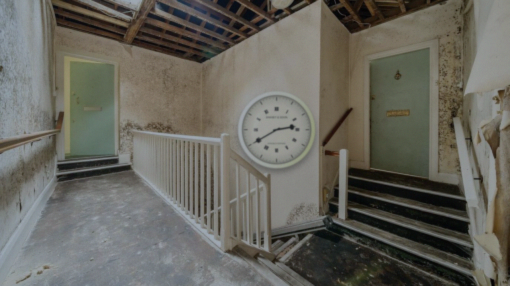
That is 2:40
